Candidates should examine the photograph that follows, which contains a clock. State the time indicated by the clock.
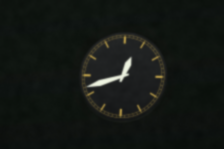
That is 12:42
